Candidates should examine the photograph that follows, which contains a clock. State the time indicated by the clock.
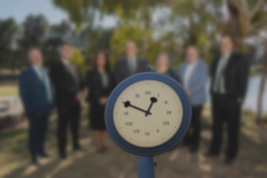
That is 12:49
